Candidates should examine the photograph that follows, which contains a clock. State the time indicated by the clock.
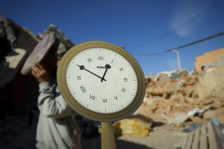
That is 12:50
